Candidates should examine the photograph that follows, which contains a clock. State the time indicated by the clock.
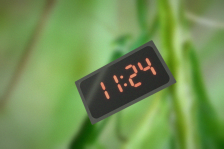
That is 11:24
